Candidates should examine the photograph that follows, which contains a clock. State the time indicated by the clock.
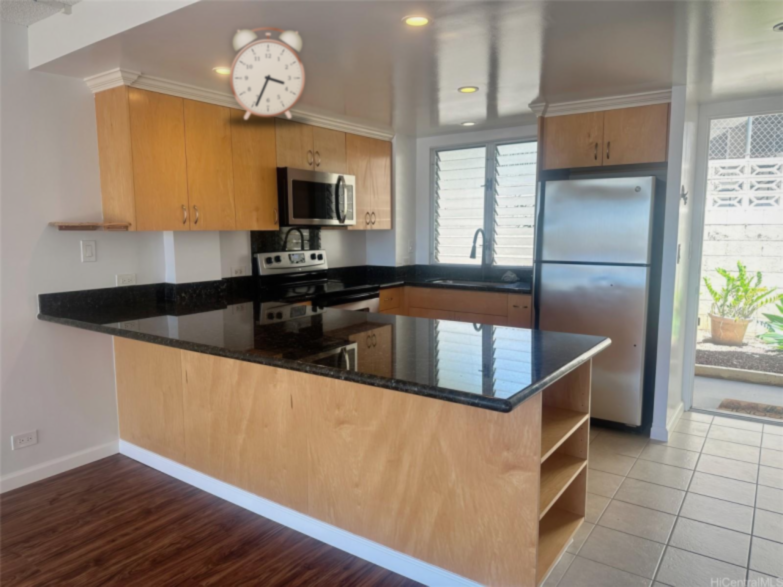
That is 3:34
